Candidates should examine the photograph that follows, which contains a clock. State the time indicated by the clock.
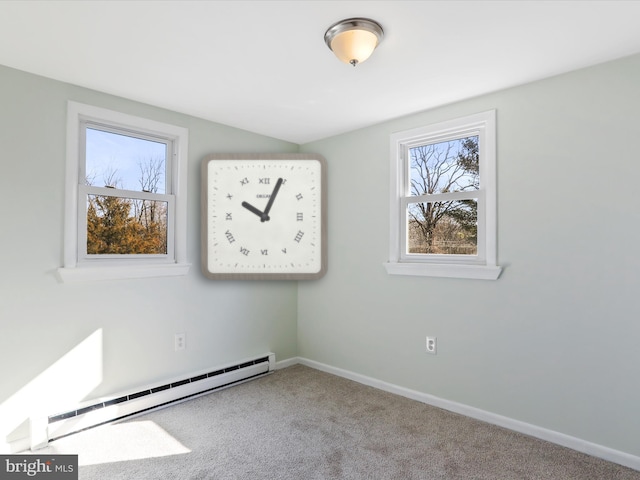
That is 10:04
